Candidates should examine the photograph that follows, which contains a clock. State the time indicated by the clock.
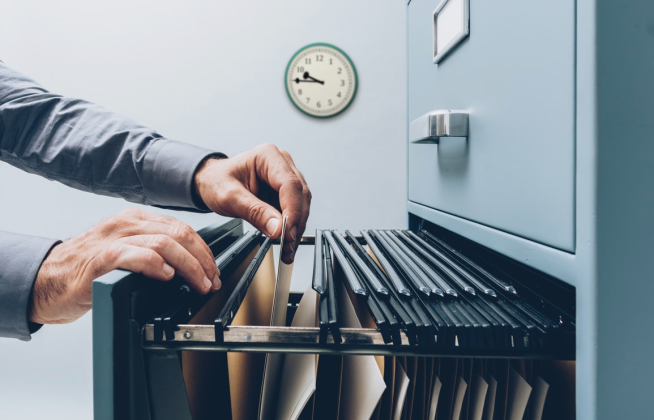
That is 9:45
